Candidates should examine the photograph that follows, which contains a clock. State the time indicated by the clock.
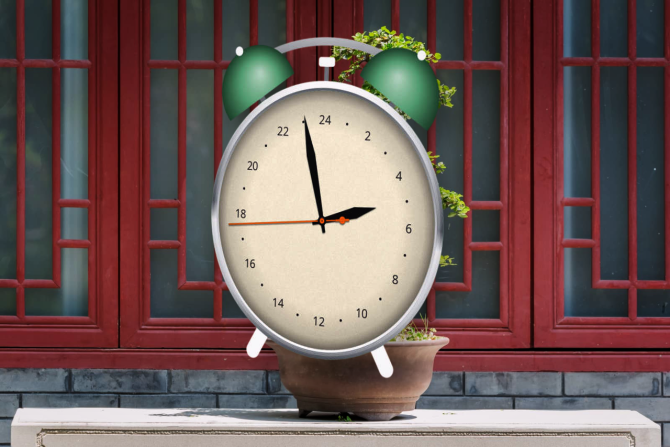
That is 4:57:44
